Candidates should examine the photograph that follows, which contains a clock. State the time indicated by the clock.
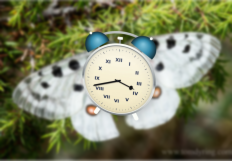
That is 3:42
